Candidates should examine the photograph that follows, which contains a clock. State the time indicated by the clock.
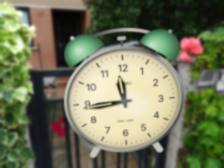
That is 11:44
